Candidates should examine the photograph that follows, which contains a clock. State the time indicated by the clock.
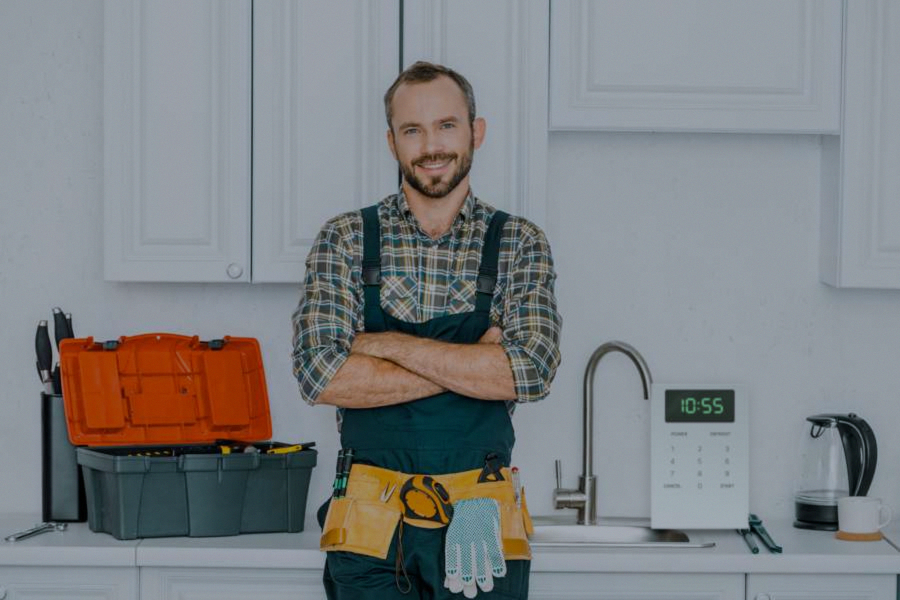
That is 10:55
